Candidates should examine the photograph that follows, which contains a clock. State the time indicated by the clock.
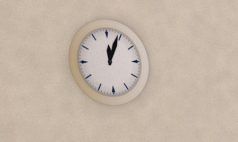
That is 12:04
